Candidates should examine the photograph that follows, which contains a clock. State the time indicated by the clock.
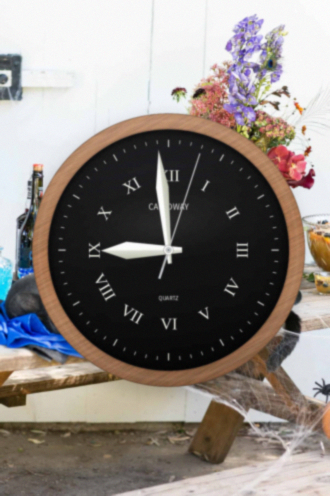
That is 8:59:03
